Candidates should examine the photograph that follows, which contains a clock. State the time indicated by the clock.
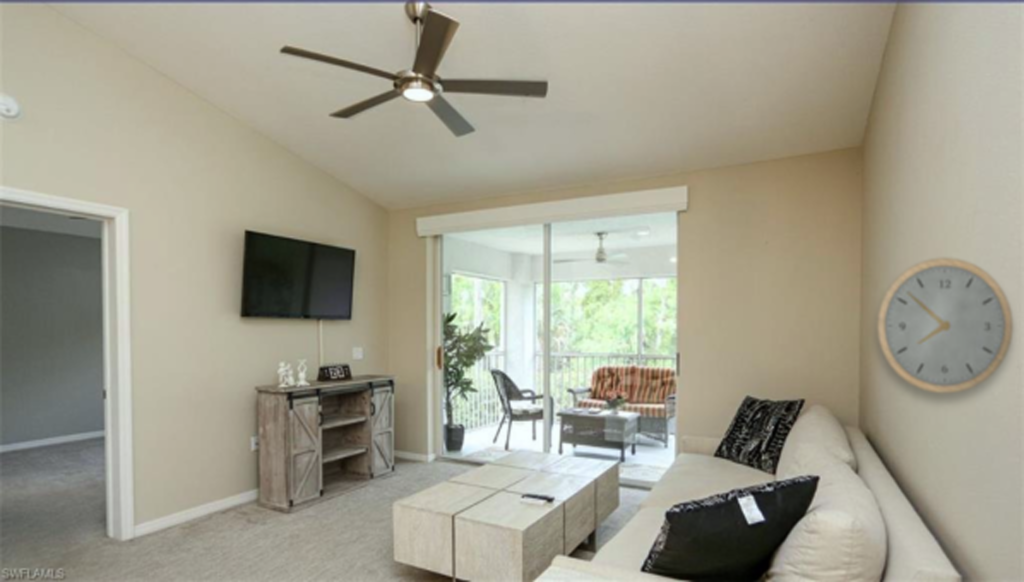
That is 7:52
